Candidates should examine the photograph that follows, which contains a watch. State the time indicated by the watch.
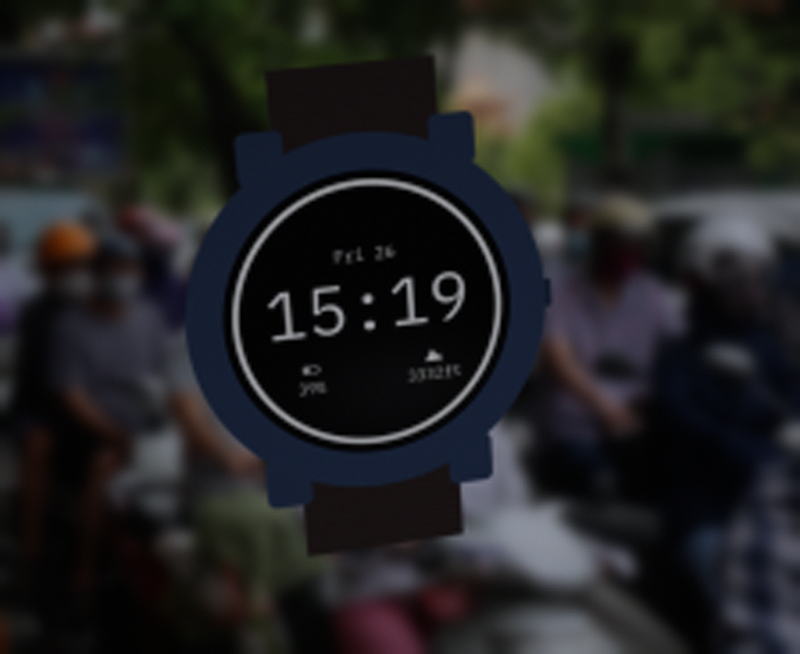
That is 15:19
